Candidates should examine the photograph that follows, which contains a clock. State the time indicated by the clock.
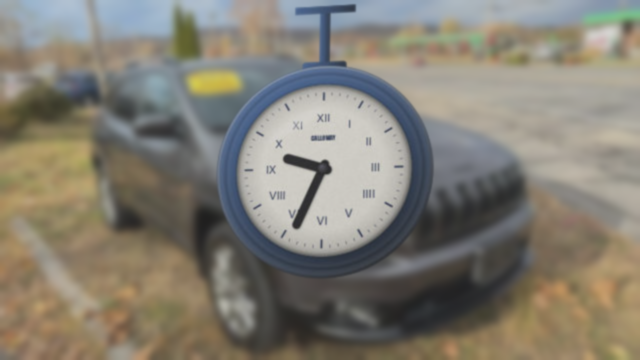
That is 9:34
